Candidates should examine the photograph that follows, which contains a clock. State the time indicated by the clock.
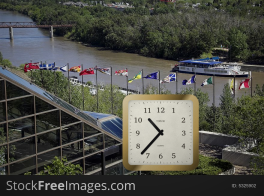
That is 10:37
